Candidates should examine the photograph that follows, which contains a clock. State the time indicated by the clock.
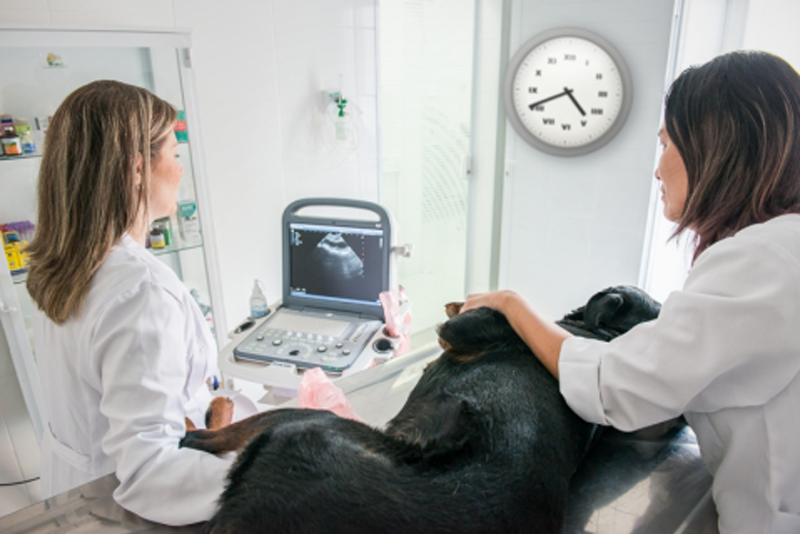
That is 4:41
